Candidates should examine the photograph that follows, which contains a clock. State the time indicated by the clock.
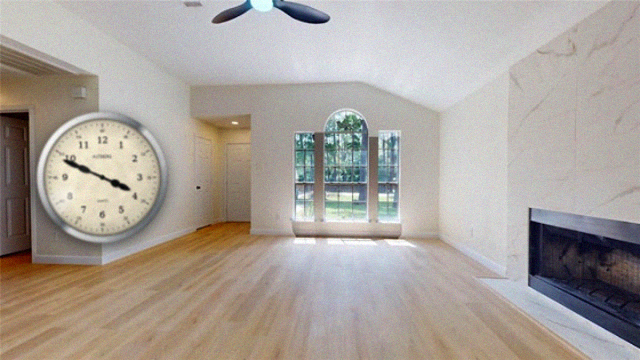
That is 3:49
